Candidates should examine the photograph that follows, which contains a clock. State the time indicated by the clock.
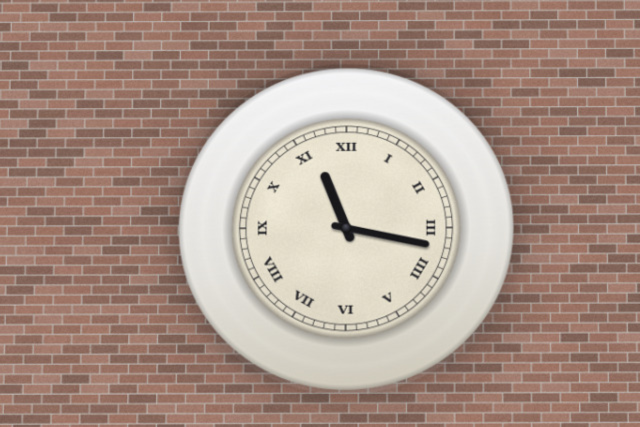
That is 11:17
